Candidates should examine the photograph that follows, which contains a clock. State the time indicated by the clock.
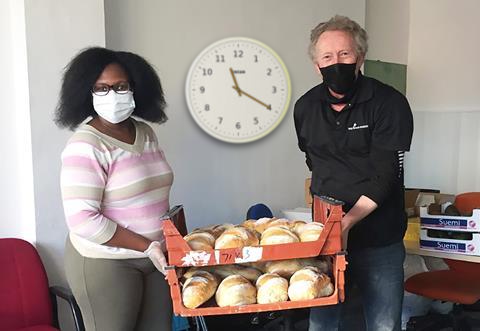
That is 11:20
